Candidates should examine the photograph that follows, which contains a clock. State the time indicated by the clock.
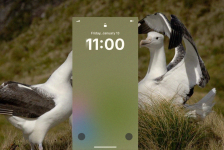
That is 11:00
